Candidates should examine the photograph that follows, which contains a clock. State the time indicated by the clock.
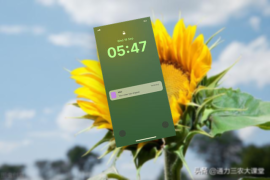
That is 5:47
